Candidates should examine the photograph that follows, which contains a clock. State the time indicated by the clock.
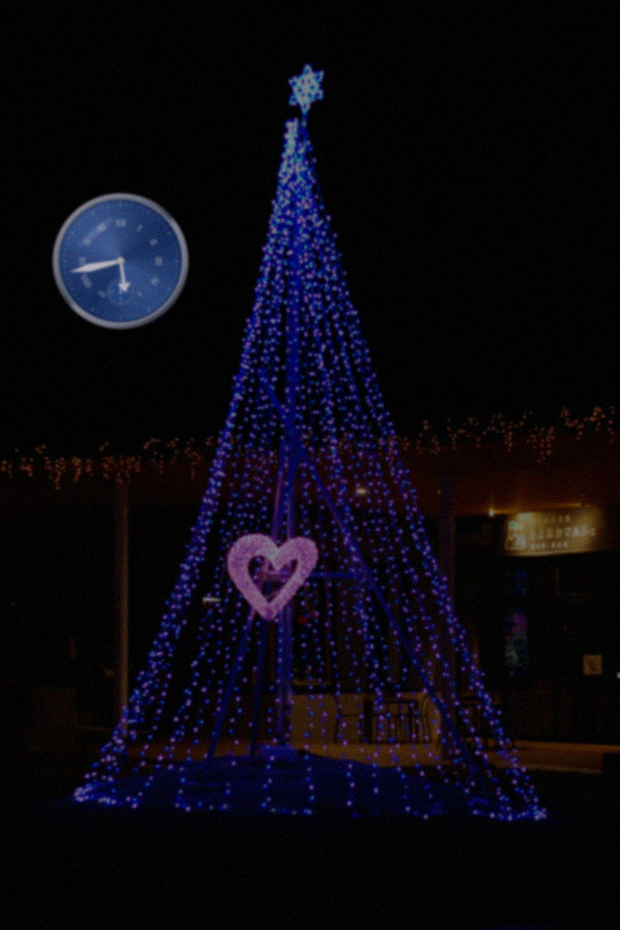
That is 5:43
